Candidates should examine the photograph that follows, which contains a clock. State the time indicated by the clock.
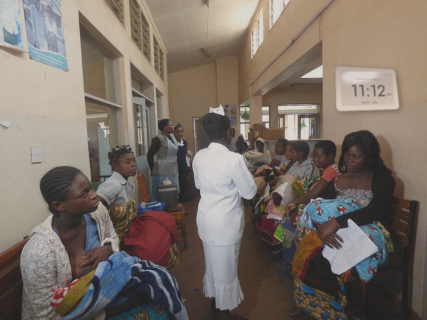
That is 11:12
